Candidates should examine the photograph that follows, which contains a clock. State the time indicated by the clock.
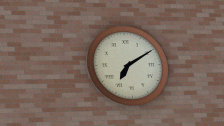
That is 7:10
